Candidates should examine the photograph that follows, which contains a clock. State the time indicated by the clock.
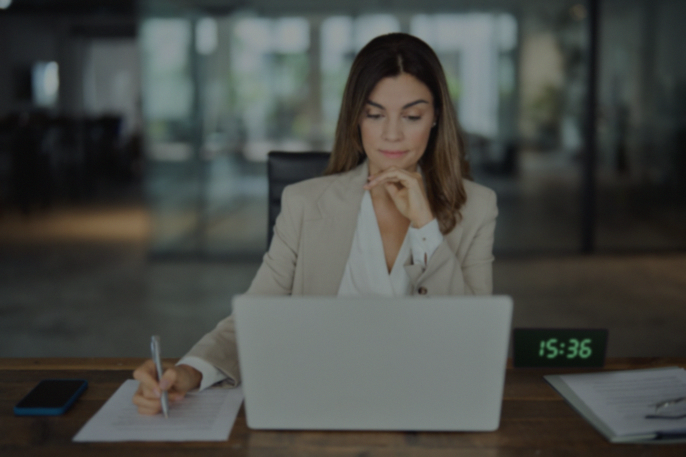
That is 15:36
